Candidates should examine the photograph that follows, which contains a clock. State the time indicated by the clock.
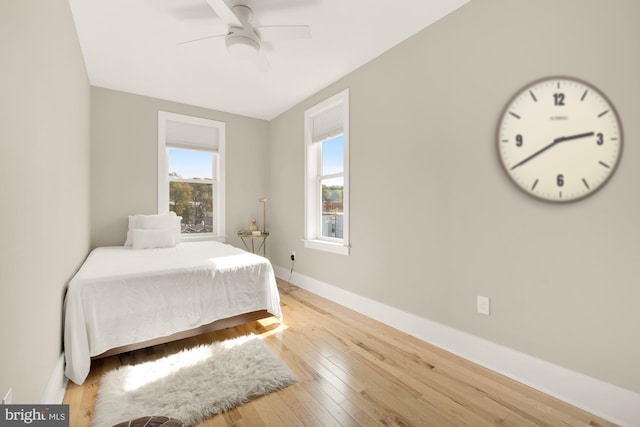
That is 2:40
